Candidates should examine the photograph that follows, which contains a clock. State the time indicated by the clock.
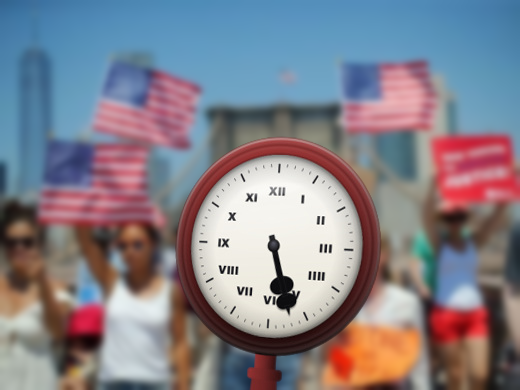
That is 5:27
